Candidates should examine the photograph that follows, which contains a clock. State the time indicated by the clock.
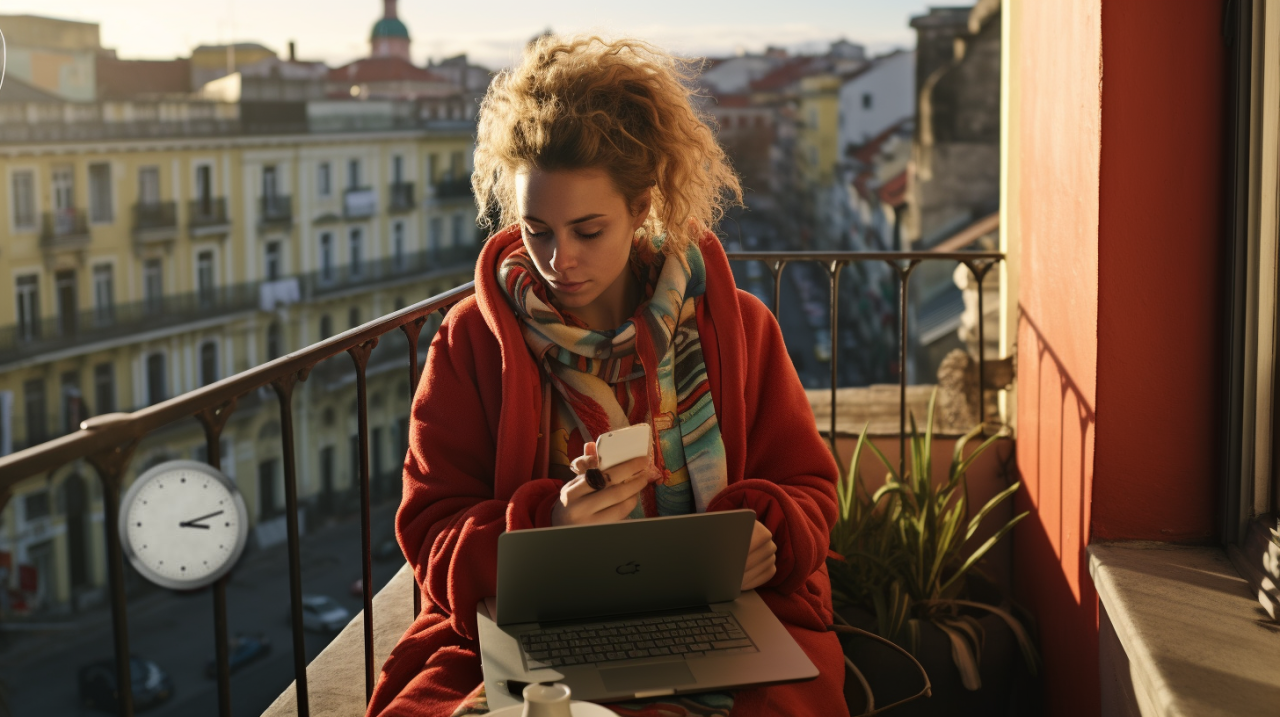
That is 3:12
